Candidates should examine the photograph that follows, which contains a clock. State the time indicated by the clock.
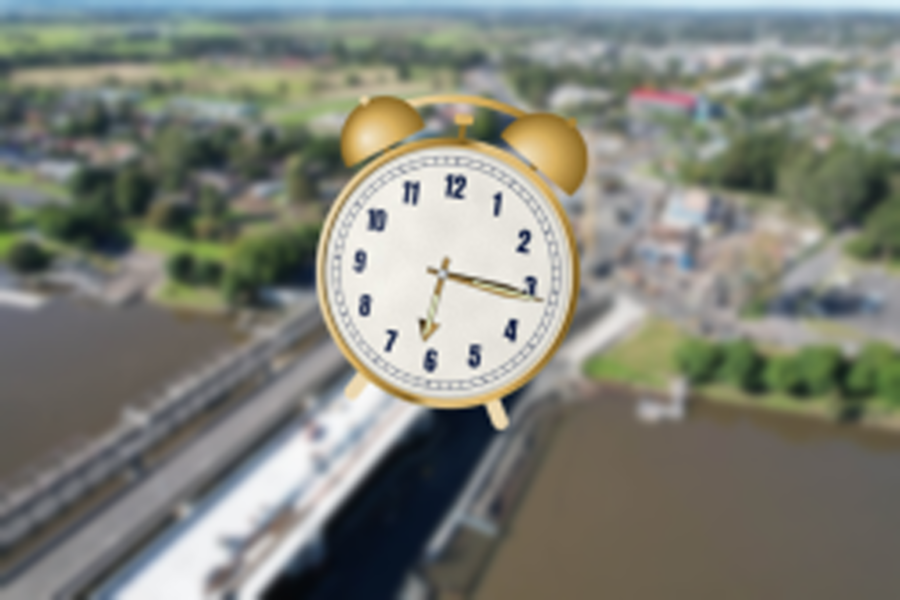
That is 6:16
